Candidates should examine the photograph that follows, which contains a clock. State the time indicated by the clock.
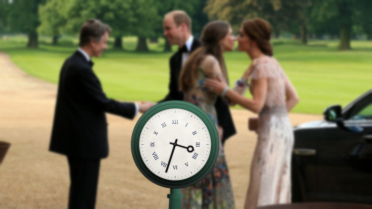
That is 3:33
